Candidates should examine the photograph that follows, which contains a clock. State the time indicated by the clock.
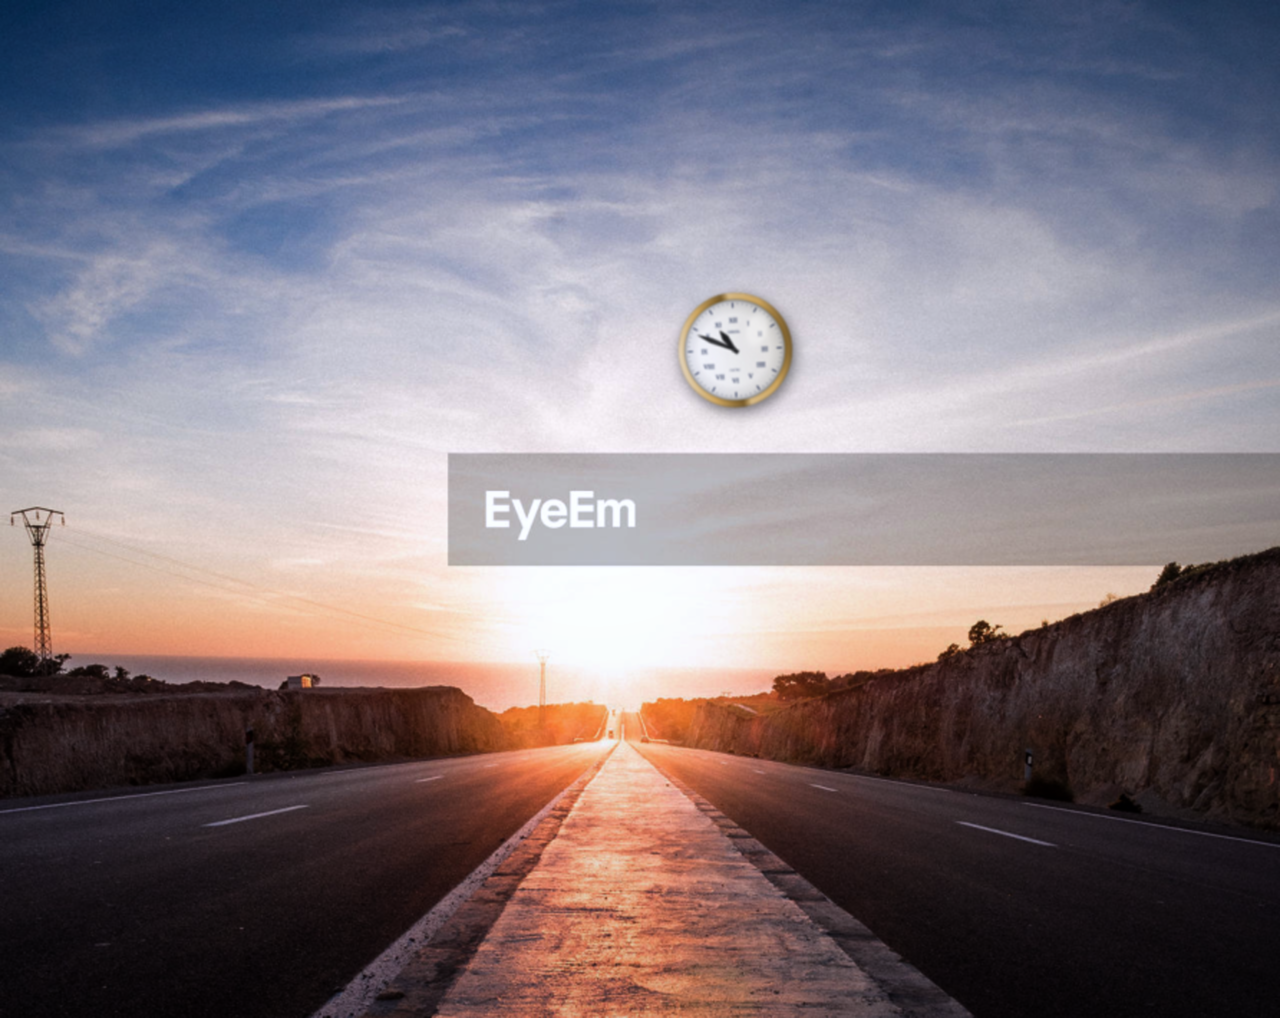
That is 10:49
